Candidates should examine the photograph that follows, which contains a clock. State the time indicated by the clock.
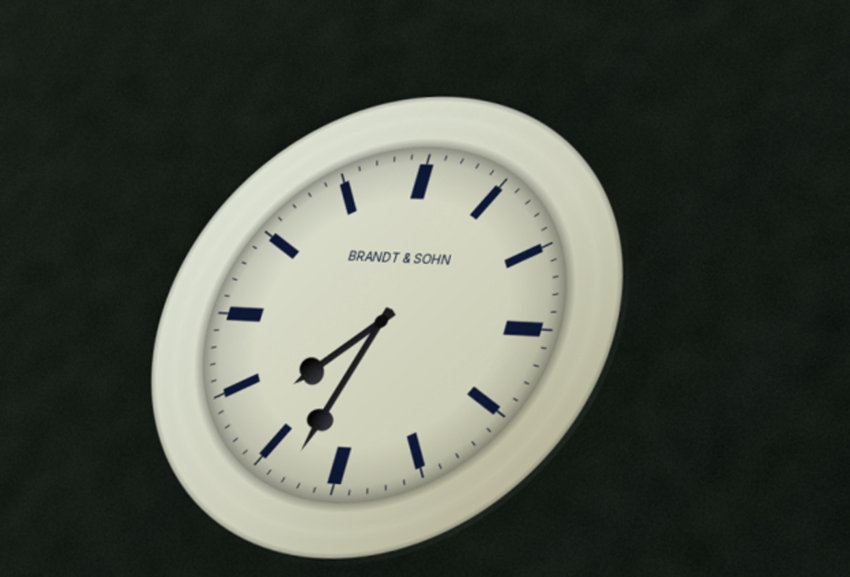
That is 7:33
